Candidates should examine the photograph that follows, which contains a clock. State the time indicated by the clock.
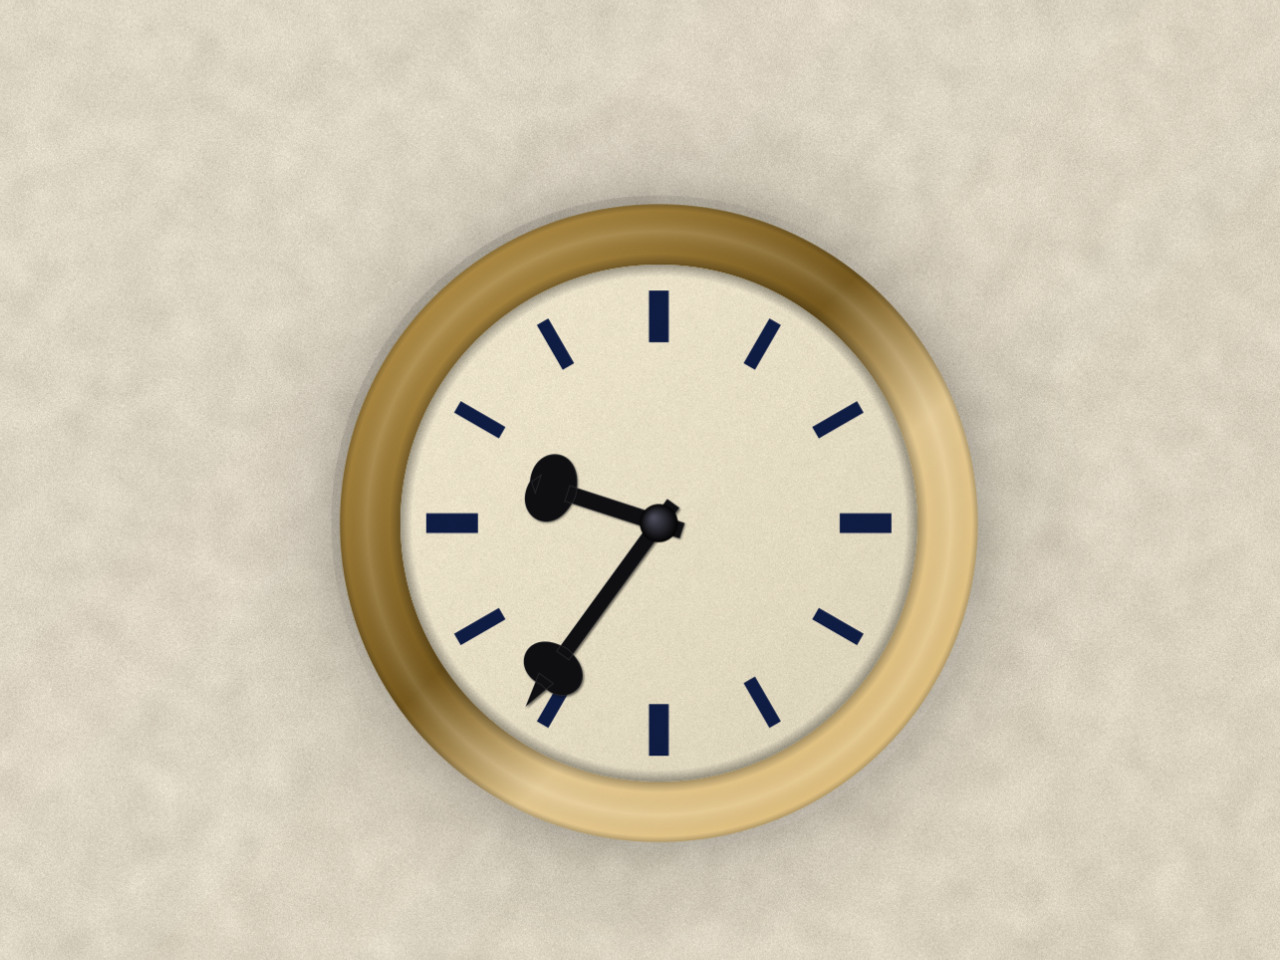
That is 9:36
